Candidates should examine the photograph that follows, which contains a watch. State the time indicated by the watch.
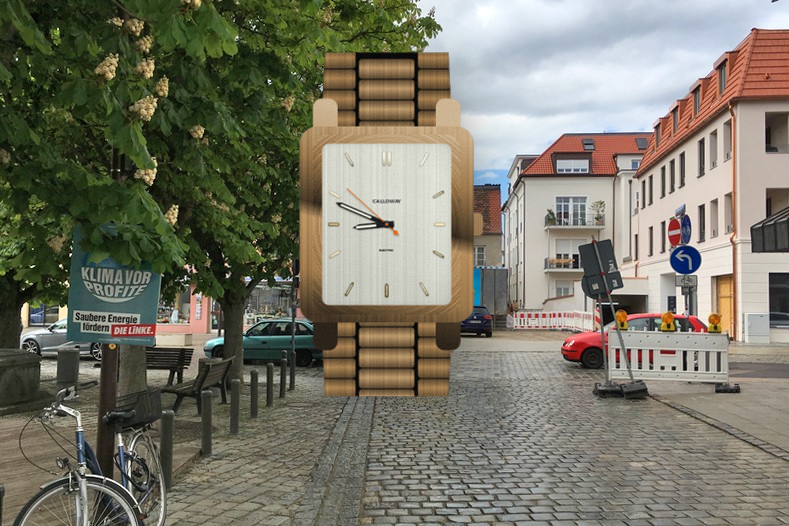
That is 8:48:52
